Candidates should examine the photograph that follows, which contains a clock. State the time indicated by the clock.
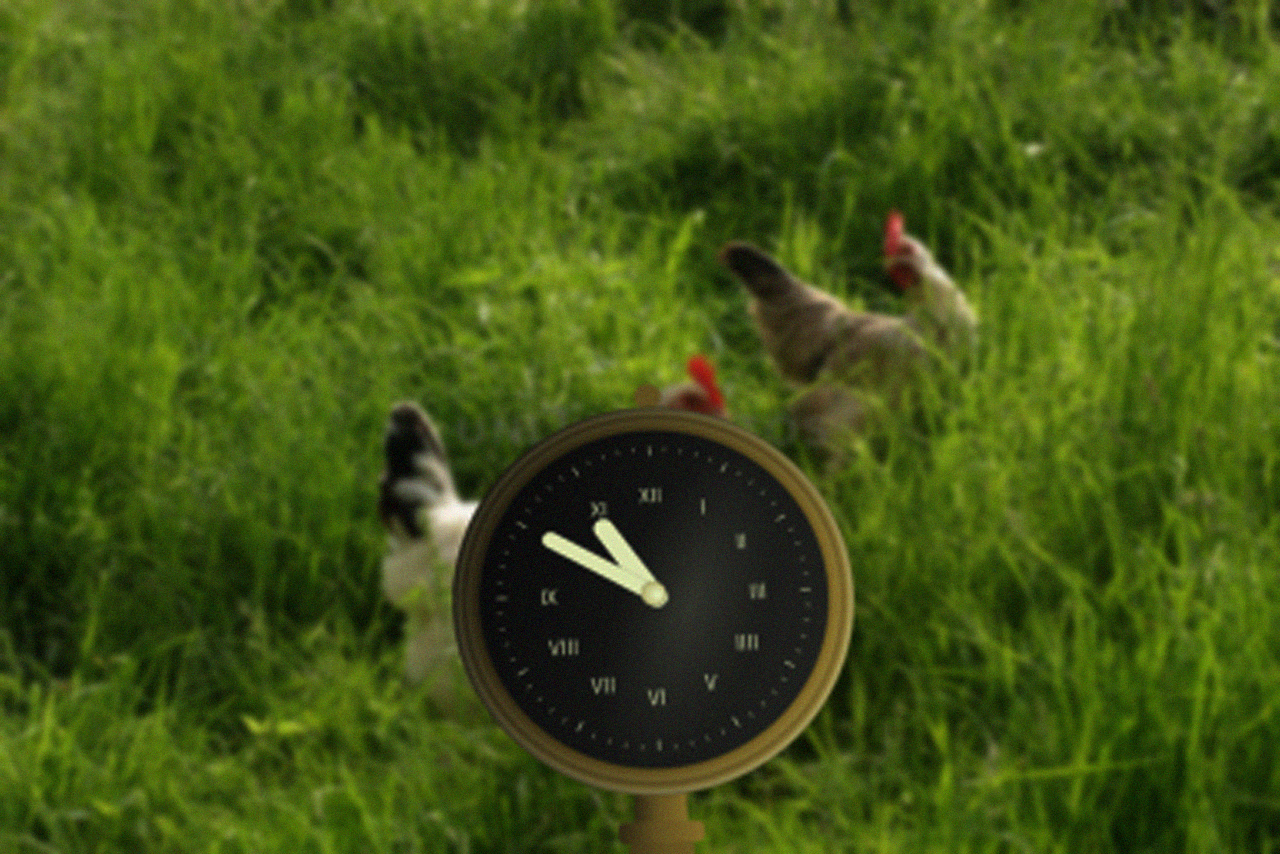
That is 10:50
